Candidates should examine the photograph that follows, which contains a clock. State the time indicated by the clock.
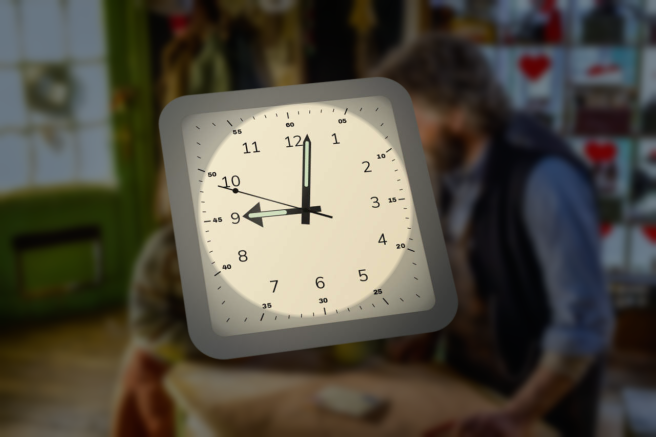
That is 9:01:49
